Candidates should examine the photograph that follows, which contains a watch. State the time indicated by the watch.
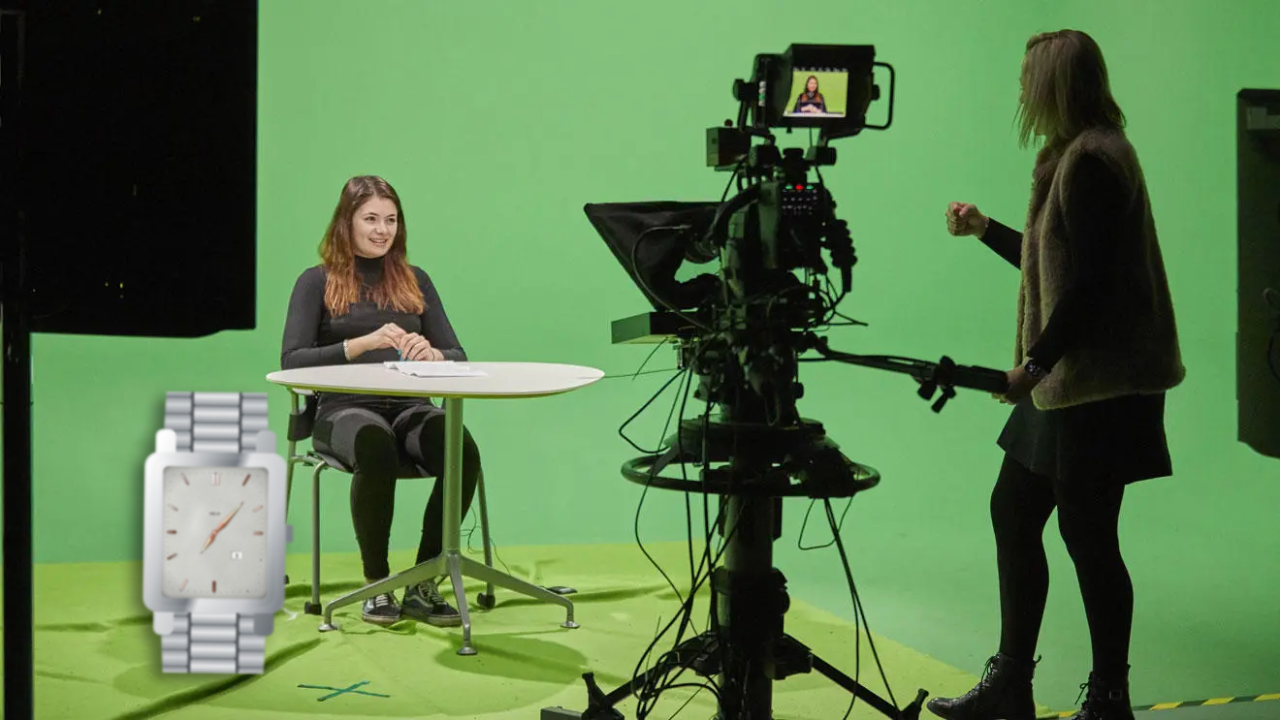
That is 7:07
